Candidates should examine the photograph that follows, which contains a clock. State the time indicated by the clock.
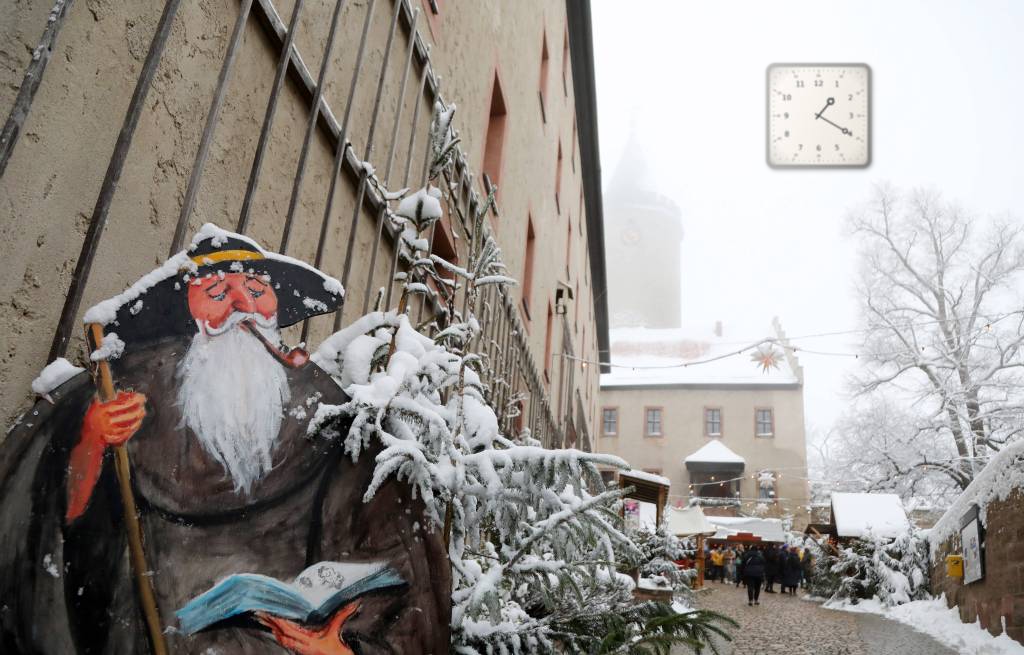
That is 1:20
